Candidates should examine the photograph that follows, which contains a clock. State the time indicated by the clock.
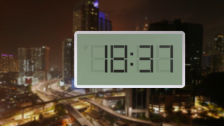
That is 18:37
